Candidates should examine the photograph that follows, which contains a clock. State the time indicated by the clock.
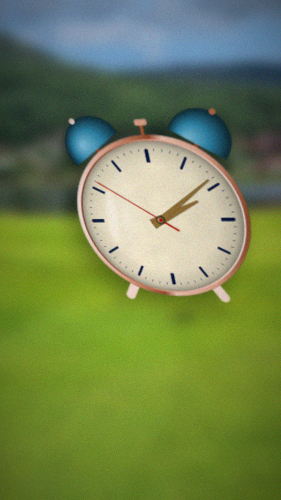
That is 2:08:51
